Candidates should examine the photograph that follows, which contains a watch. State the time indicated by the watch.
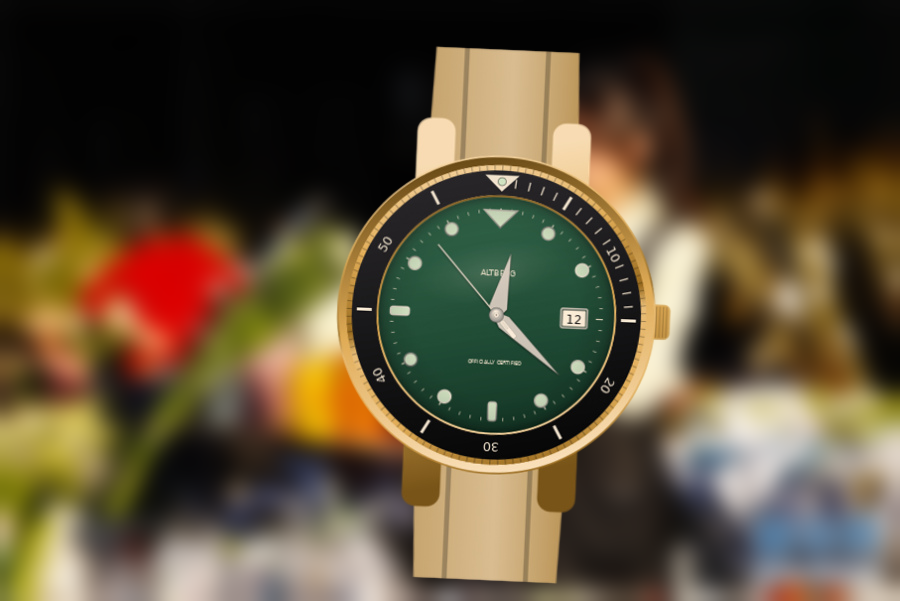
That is 12:21:53
